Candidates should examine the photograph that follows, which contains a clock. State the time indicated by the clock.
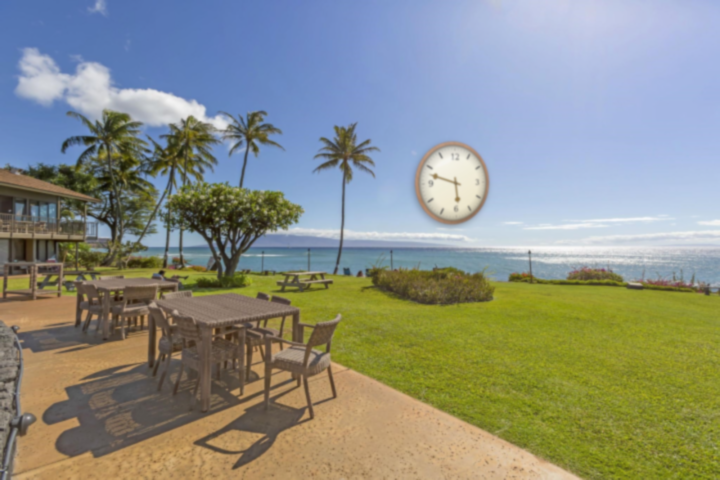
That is 5:48
